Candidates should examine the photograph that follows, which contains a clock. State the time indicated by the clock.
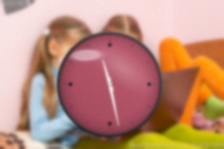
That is 11:28
